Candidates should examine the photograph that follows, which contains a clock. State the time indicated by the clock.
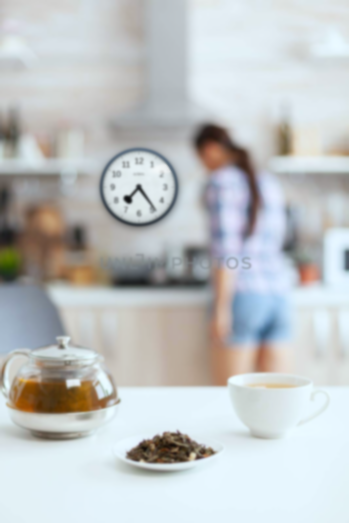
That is 7:24
